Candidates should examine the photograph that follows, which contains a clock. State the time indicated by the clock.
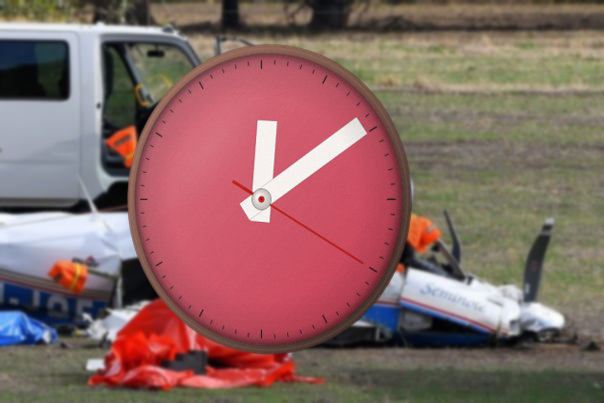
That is 12:09:20
